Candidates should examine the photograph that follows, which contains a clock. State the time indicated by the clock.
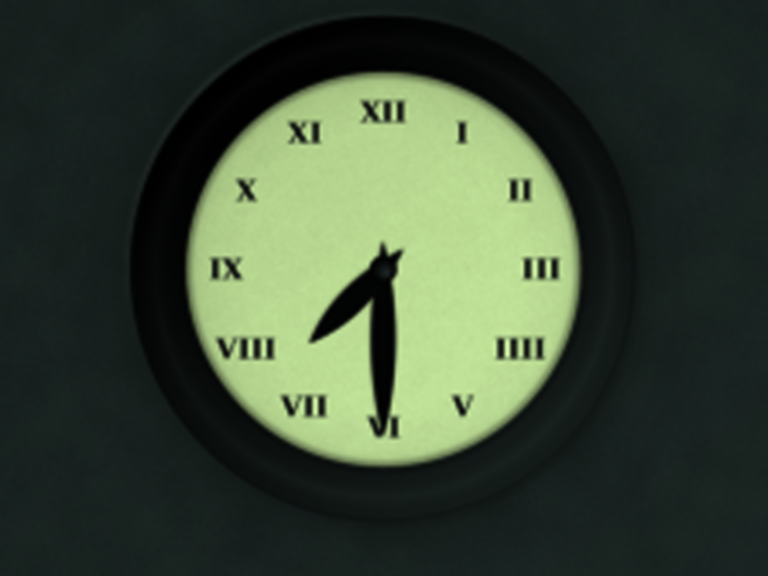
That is 7:30
